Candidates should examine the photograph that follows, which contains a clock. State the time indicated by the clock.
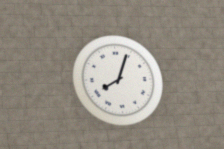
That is 8:04
